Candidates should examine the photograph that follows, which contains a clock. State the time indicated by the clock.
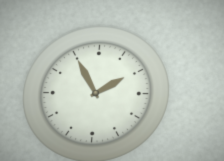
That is 1:55
